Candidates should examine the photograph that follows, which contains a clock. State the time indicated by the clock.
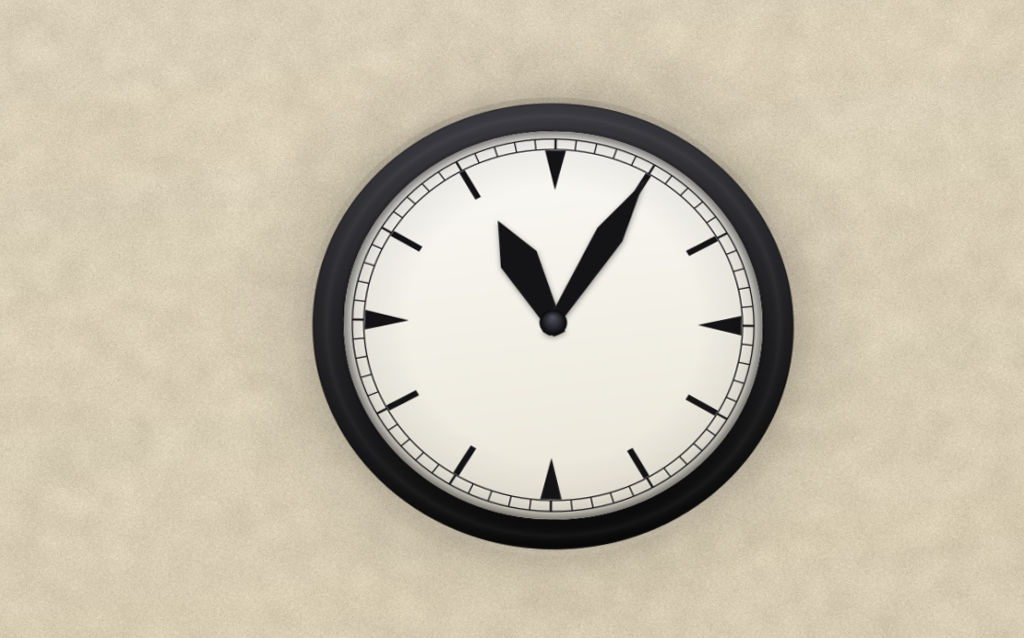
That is 11:05
